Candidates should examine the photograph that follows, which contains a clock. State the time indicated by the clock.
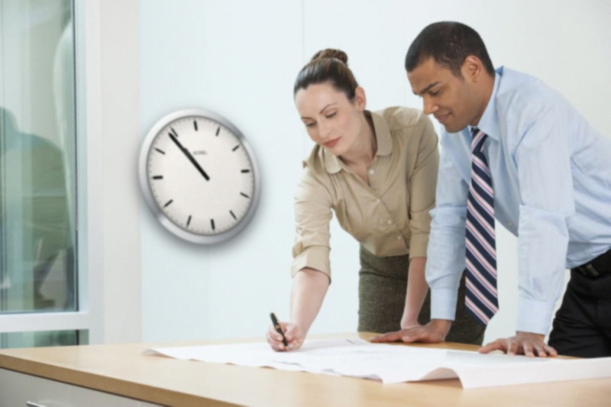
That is 10:54
